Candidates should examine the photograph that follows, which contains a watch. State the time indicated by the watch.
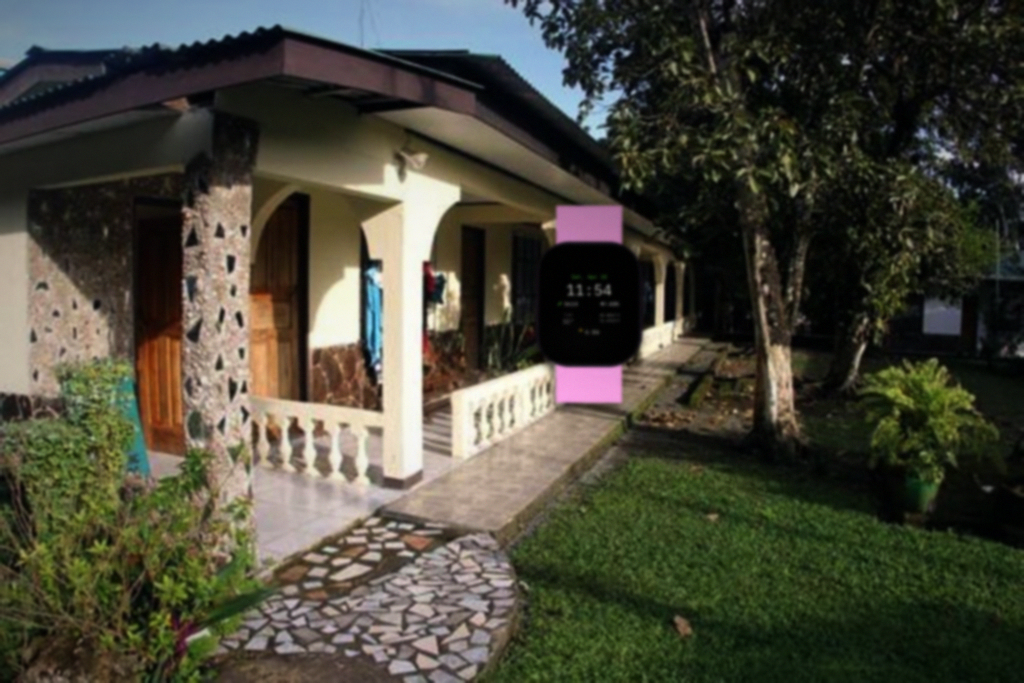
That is 11:54
